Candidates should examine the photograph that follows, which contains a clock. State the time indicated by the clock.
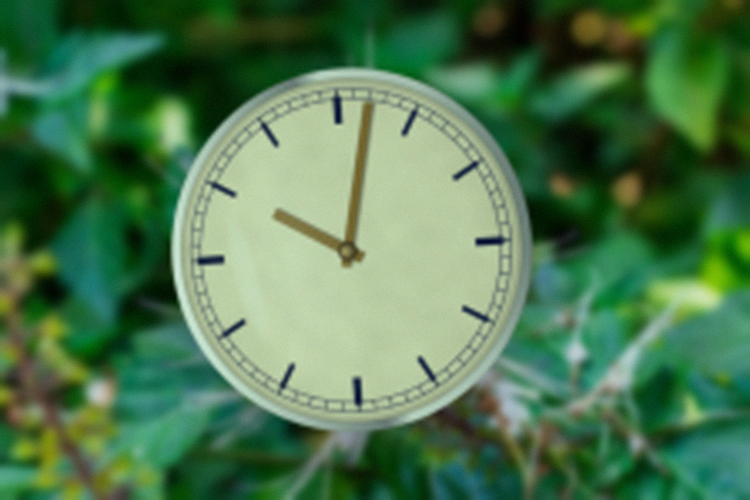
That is 10:02
